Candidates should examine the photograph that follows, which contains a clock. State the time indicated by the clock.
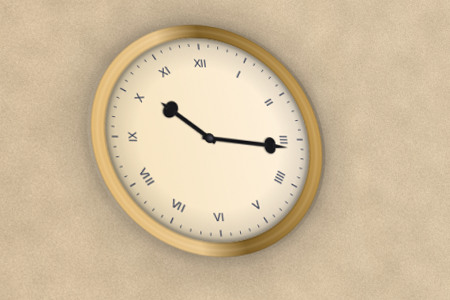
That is 10:16
